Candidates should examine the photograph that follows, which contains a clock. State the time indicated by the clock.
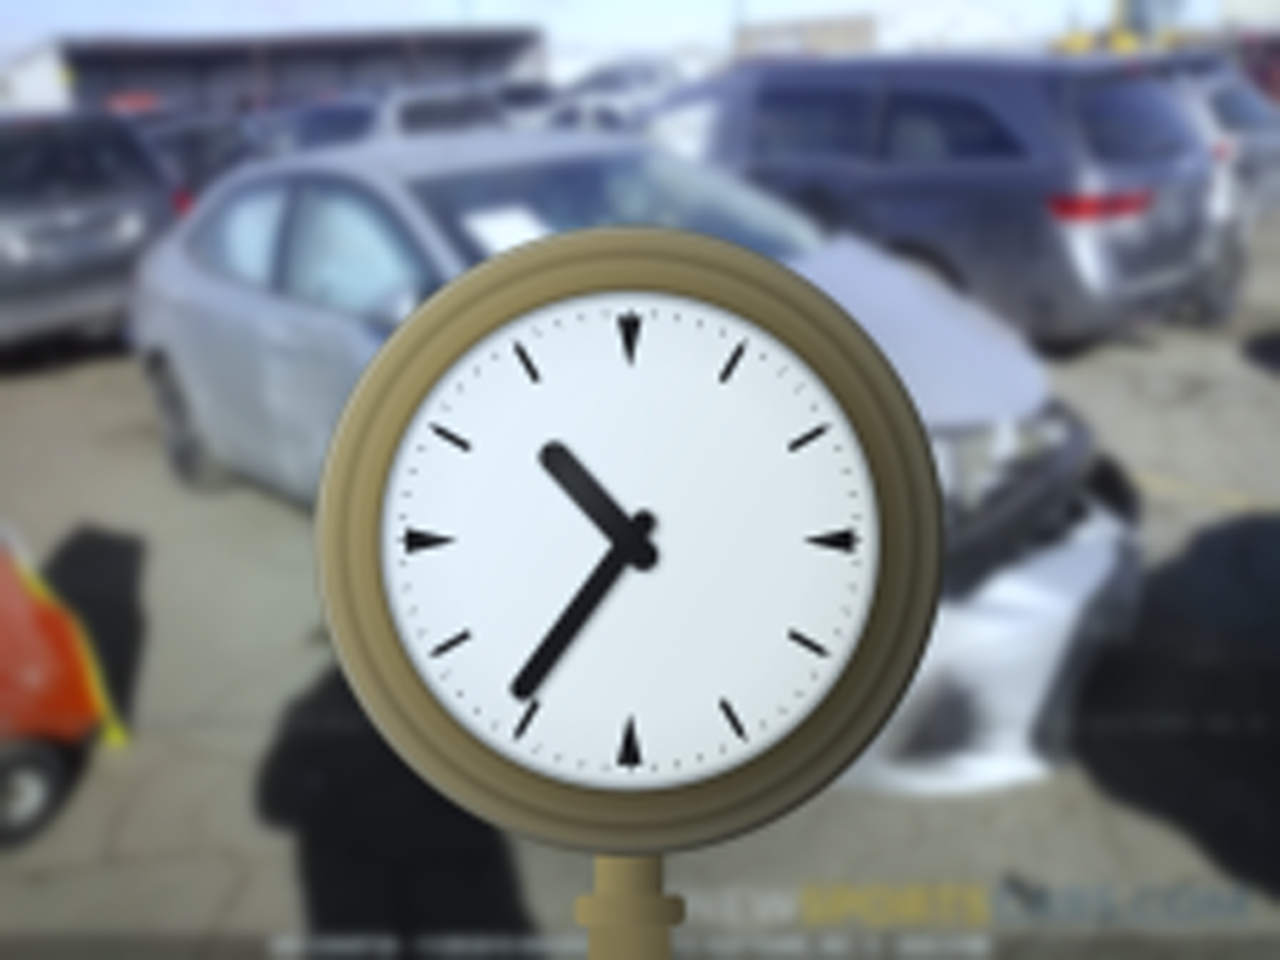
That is 10:36
